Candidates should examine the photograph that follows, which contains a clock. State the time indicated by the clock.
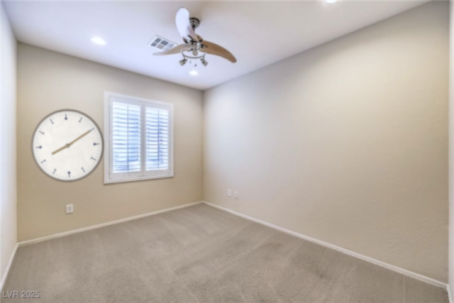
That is 8:10
